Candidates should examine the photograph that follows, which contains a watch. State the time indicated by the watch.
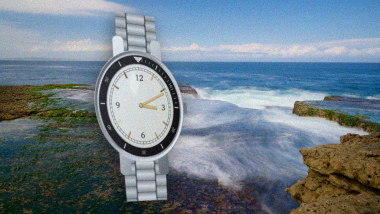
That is 3:11
